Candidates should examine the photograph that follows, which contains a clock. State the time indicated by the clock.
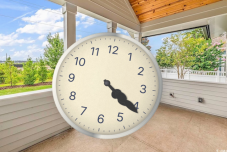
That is 4:21
